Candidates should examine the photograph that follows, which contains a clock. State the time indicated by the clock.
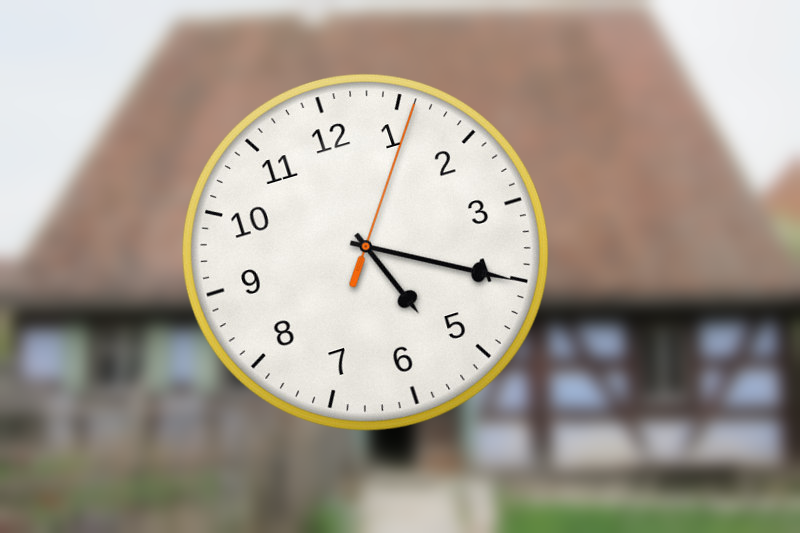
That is 5:20:06
